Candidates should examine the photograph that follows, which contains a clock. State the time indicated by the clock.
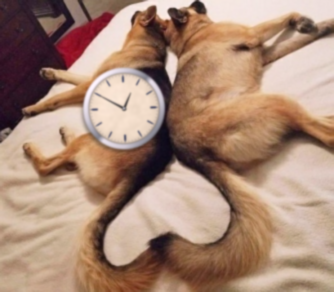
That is 12:50
